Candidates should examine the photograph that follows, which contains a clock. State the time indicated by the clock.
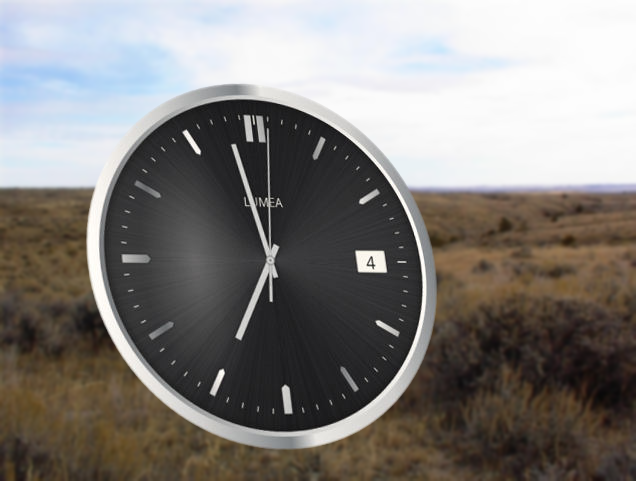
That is 6:58:01
